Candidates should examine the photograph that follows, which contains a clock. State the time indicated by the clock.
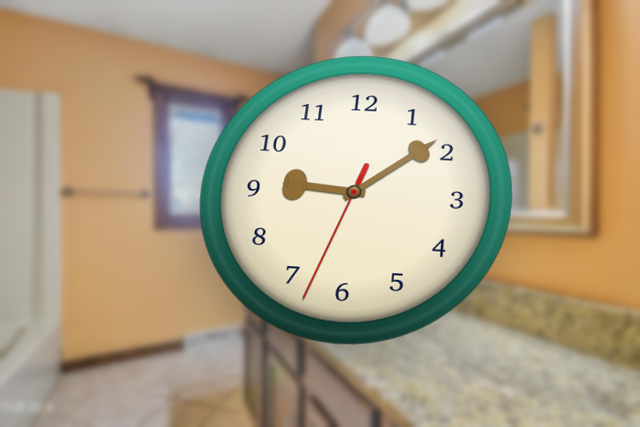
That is 9:08:33
